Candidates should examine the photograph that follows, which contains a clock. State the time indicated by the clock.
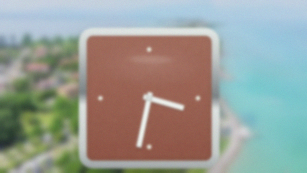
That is 3:32
